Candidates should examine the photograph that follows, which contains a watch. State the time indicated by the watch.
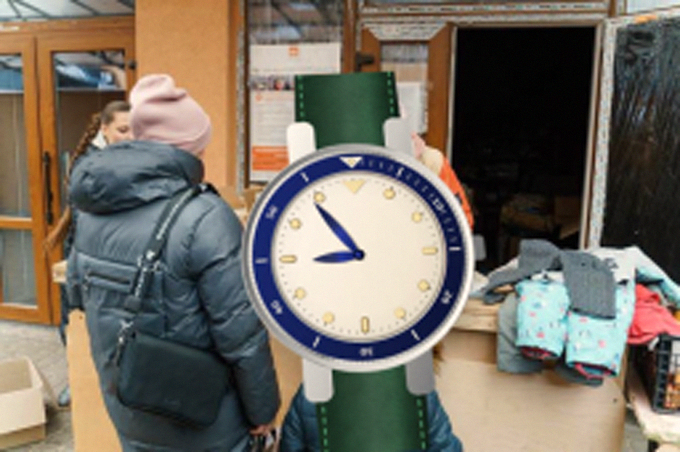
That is 8:54
